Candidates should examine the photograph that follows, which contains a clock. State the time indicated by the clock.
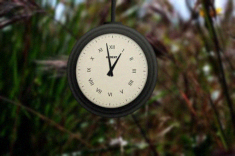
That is 12:58
